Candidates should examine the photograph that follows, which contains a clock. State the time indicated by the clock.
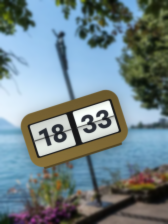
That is 18:33
